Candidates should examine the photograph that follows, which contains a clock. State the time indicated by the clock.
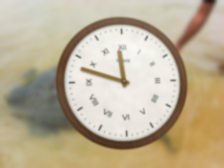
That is 11:48
